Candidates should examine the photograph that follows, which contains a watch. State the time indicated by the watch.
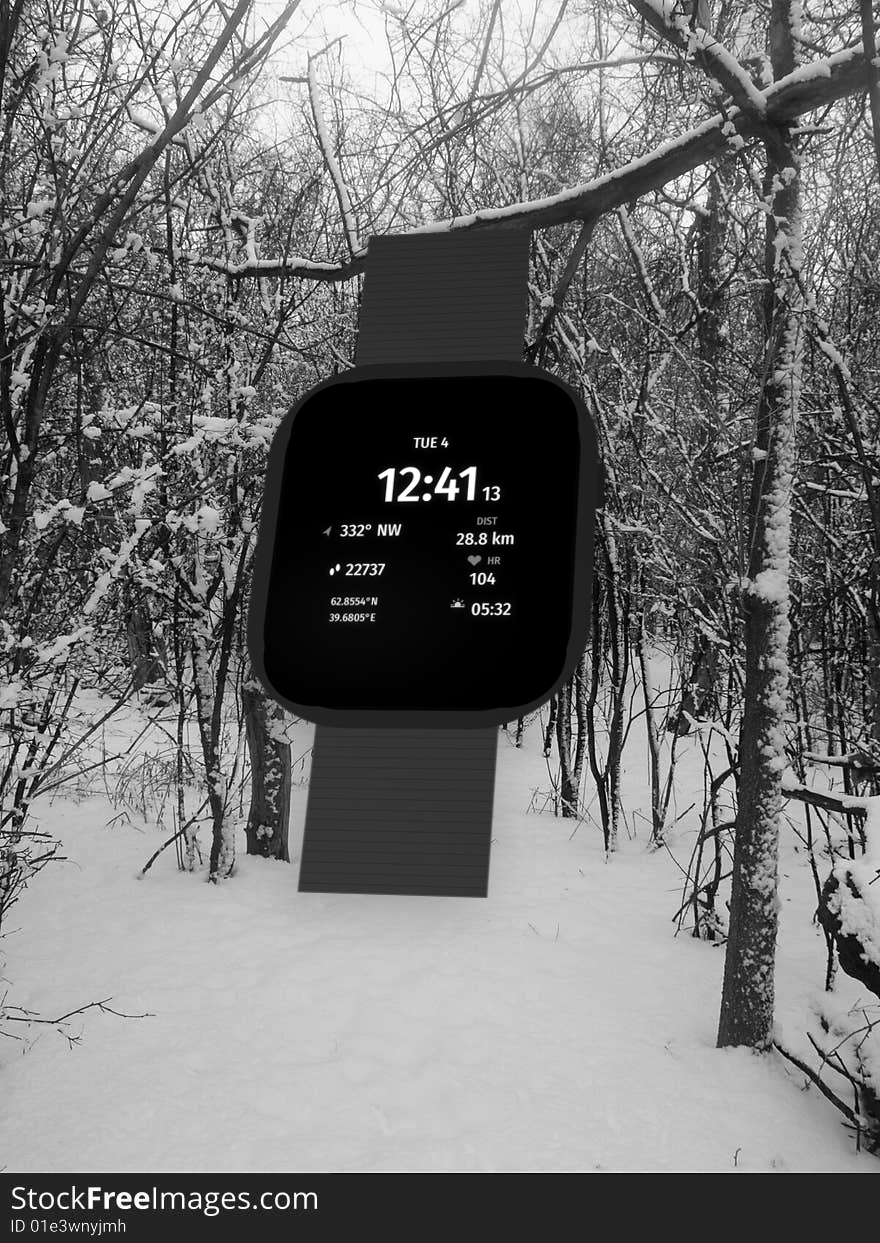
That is 12:41:13
